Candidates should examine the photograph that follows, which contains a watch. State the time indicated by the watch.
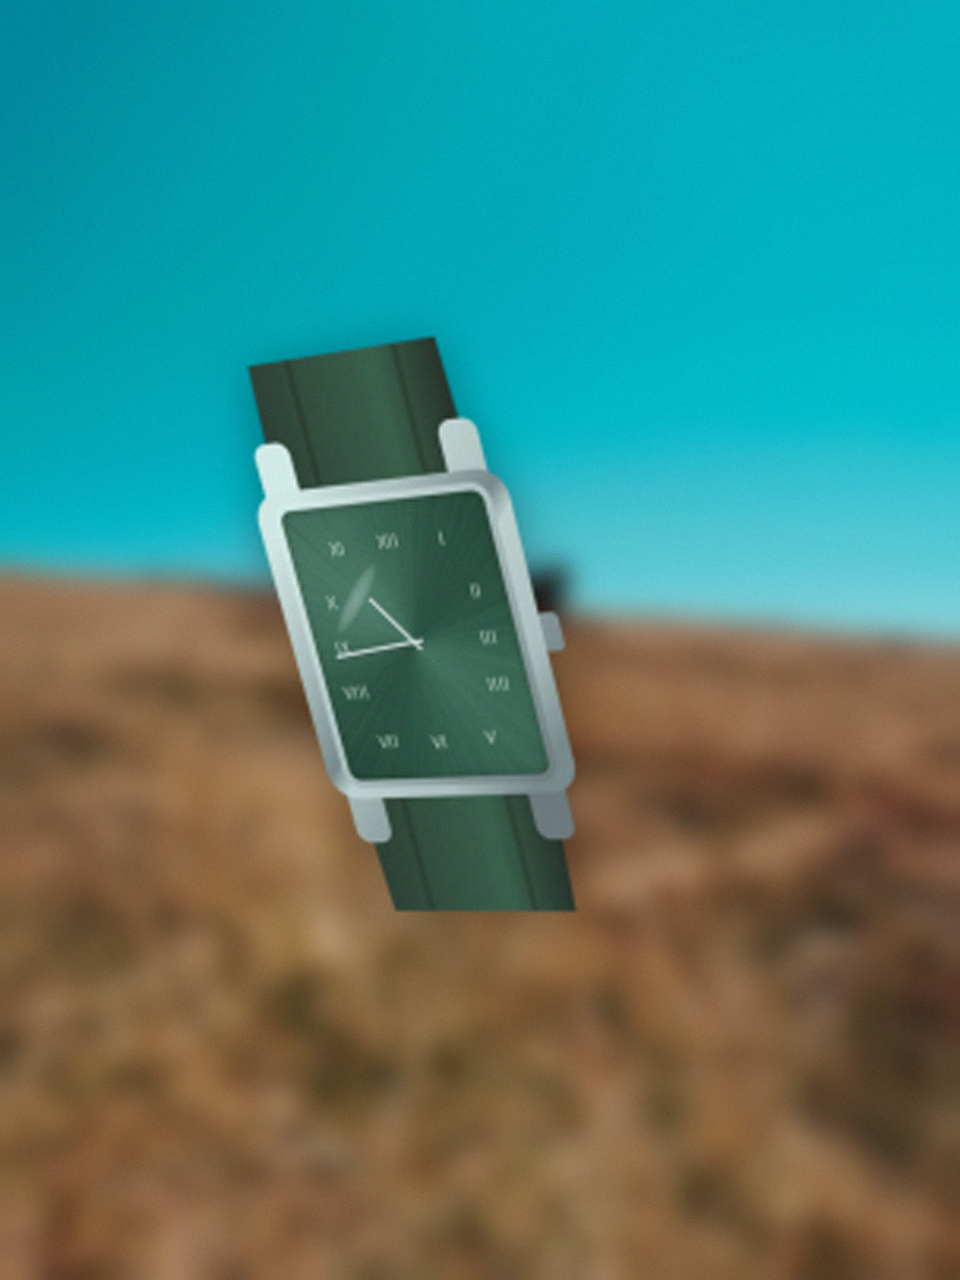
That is 10:44
